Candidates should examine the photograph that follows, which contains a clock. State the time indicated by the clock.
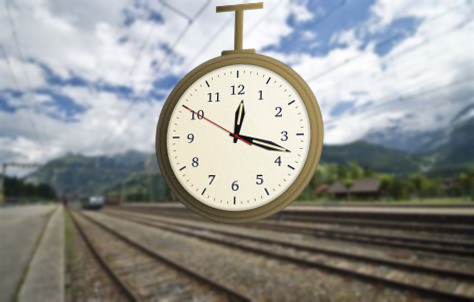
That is 12:17:50
